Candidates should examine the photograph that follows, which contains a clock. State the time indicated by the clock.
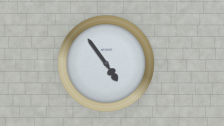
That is 4:54
